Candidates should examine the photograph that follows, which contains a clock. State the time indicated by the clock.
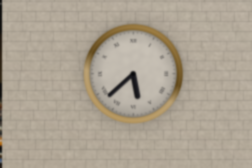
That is 5:38
